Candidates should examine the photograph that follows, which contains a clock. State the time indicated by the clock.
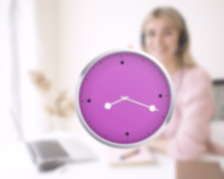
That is 8:19
